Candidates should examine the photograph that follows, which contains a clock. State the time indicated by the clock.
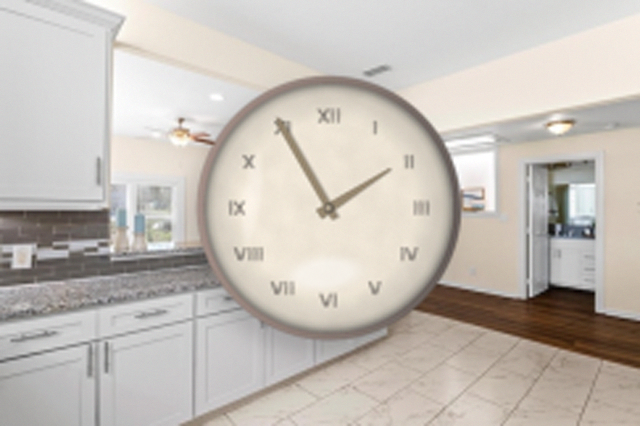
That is 1:55
